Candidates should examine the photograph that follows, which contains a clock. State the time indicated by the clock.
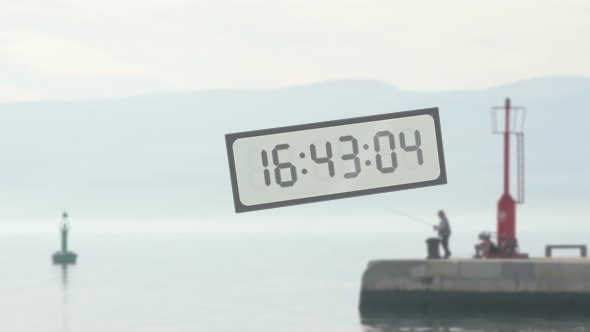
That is 16:43:04
